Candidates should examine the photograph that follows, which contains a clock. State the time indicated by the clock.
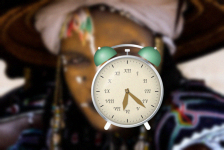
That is 6:22
